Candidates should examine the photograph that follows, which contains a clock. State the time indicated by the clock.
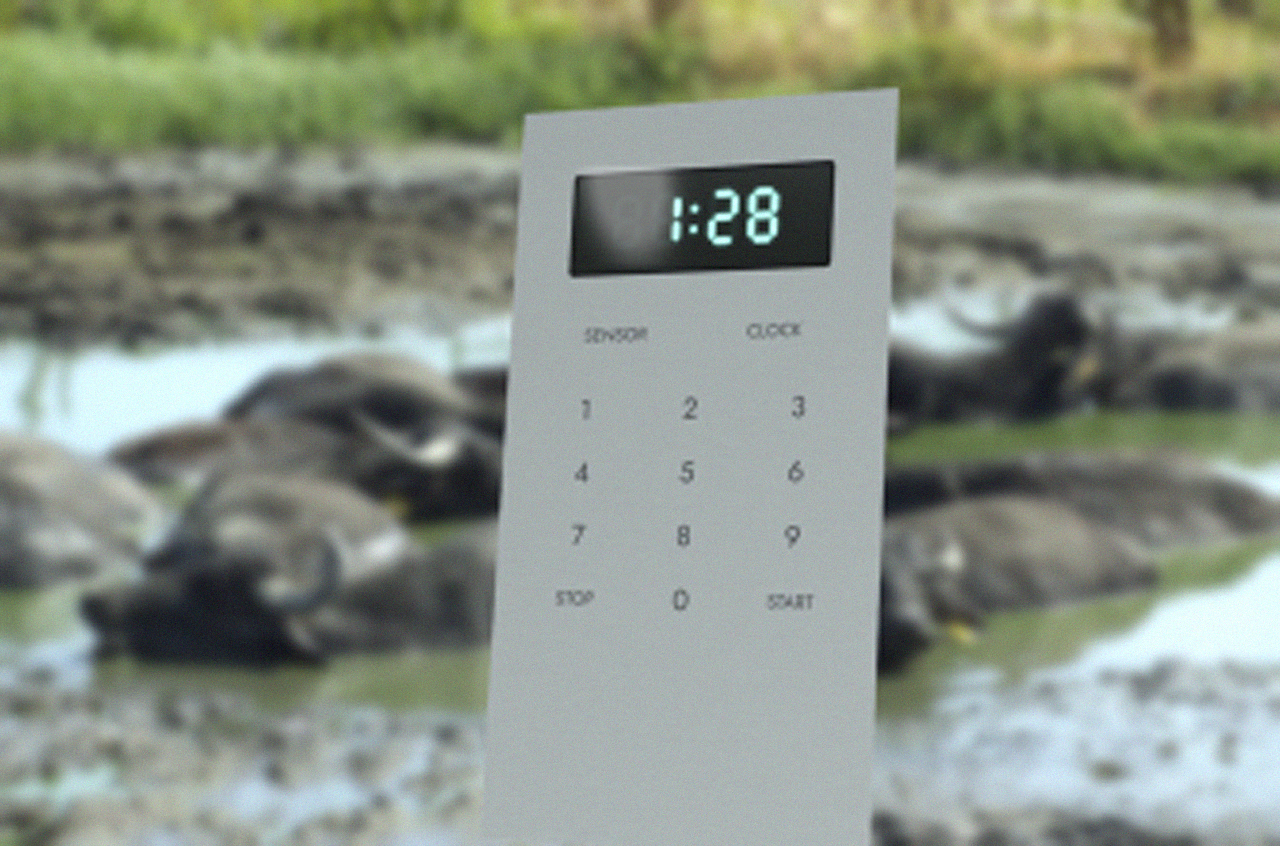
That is 1:28
